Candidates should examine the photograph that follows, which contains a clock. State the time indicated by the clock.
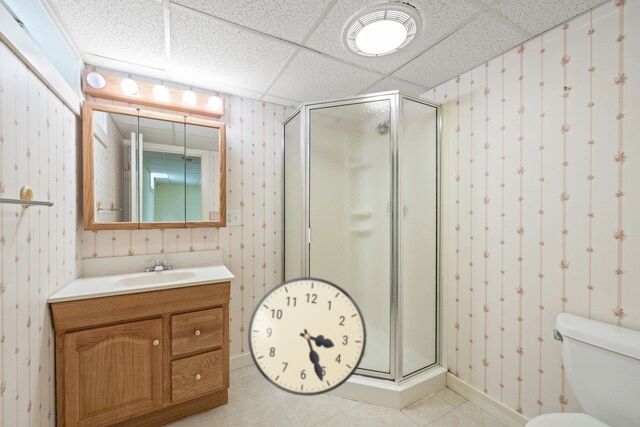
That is 3:26
